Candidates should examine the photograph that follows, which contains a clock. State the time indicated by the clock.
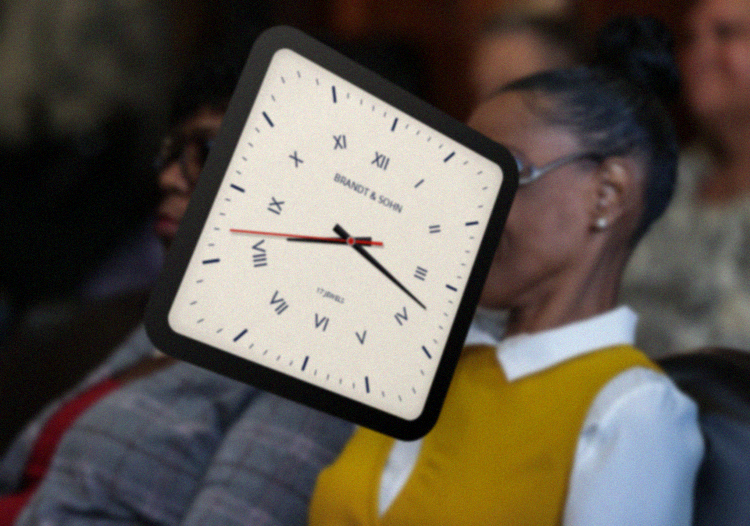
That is 8:17:42
